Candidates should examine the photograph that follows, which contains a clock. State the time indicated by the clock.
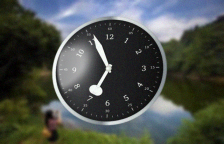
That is 6:56
